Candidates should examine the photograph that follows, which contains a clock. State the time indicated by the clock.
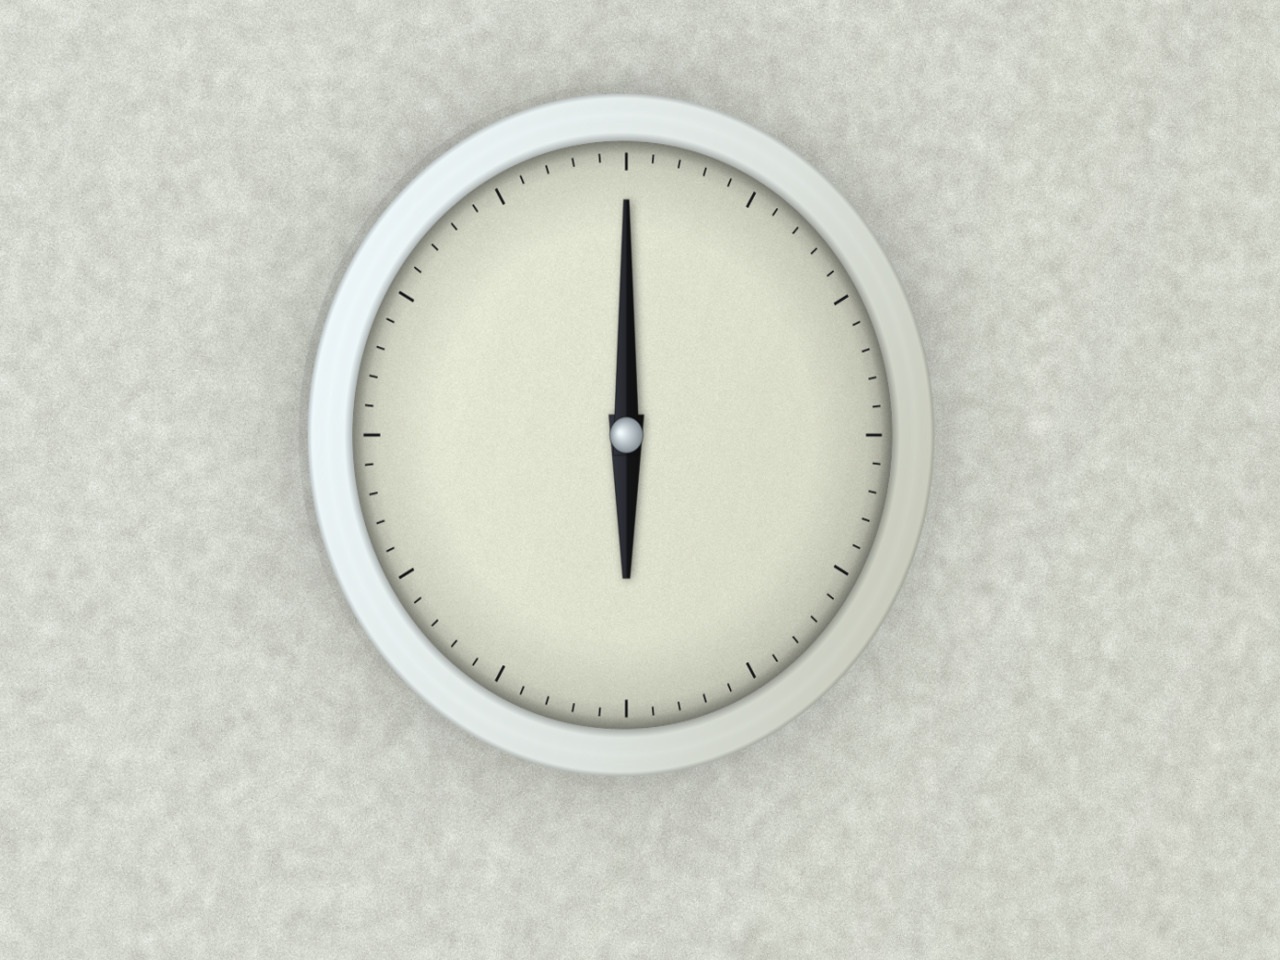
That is 6:00
